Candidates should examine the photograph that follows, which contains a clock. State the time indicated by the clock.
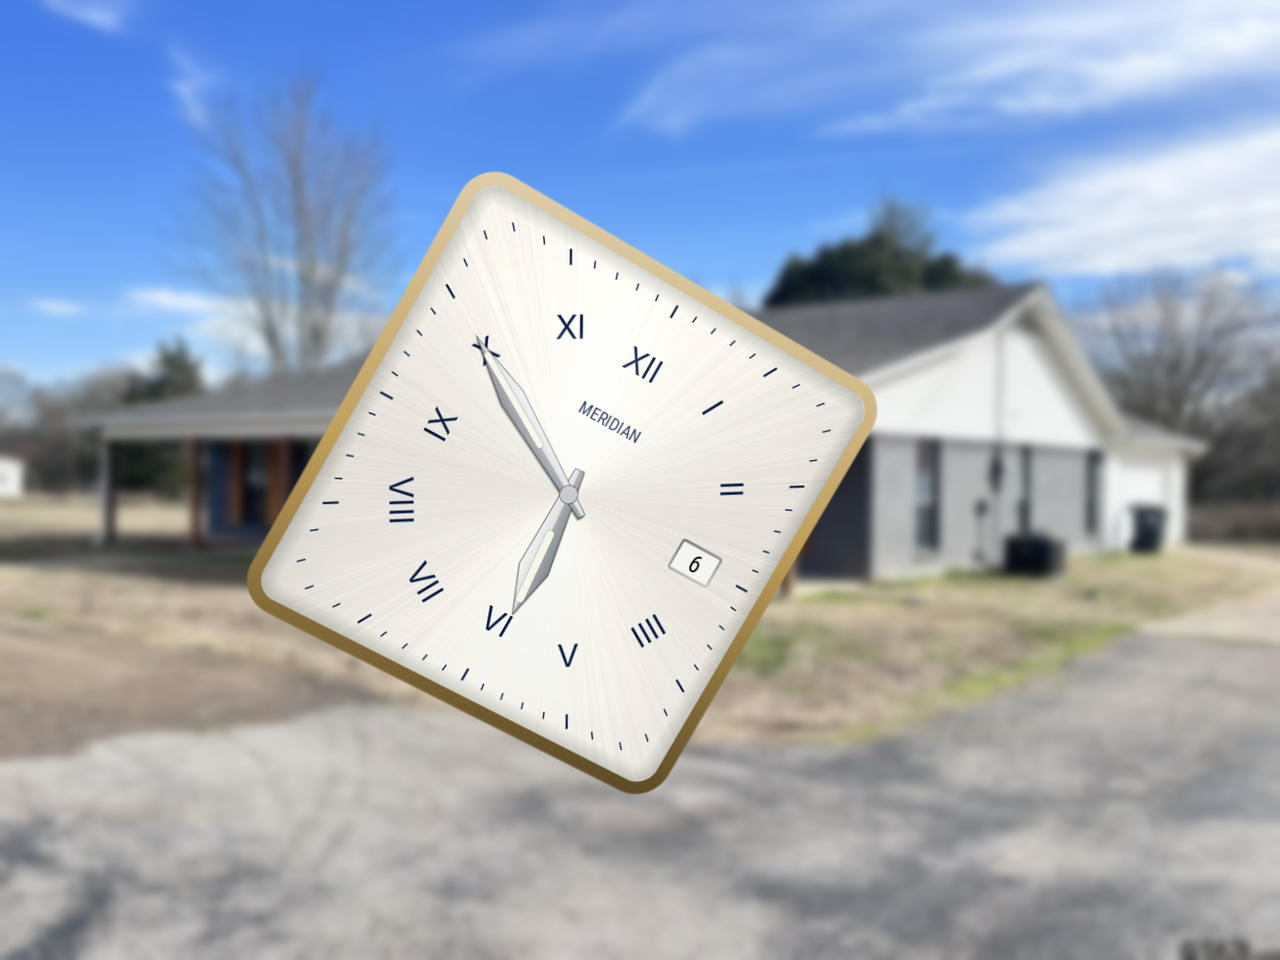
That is 5:50
